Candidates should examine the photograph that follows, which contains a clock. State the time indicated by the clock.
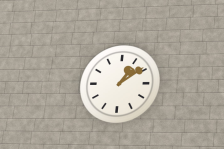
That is 1:09
